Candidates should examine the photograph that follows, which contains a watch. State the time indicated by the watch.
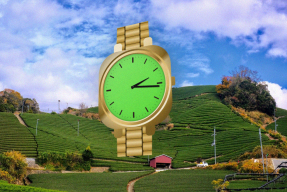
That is 2:16
